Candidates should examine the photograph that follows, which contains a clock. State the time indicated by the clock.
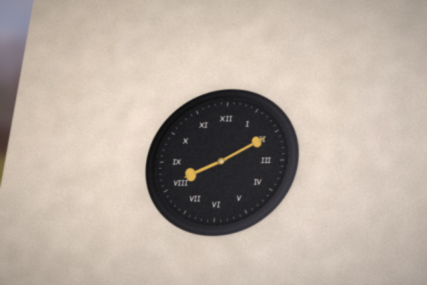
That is 8:10
